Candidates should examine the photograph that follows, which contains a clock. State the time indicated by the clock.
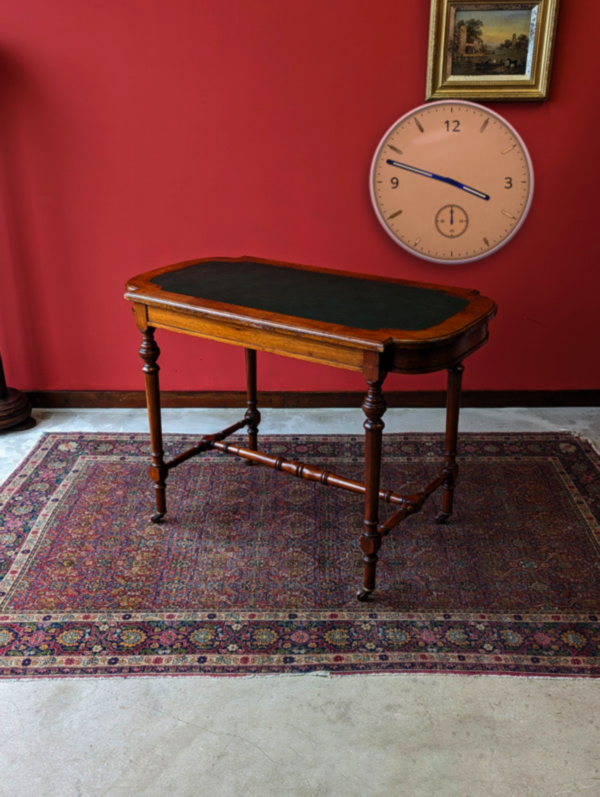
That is 3:48
